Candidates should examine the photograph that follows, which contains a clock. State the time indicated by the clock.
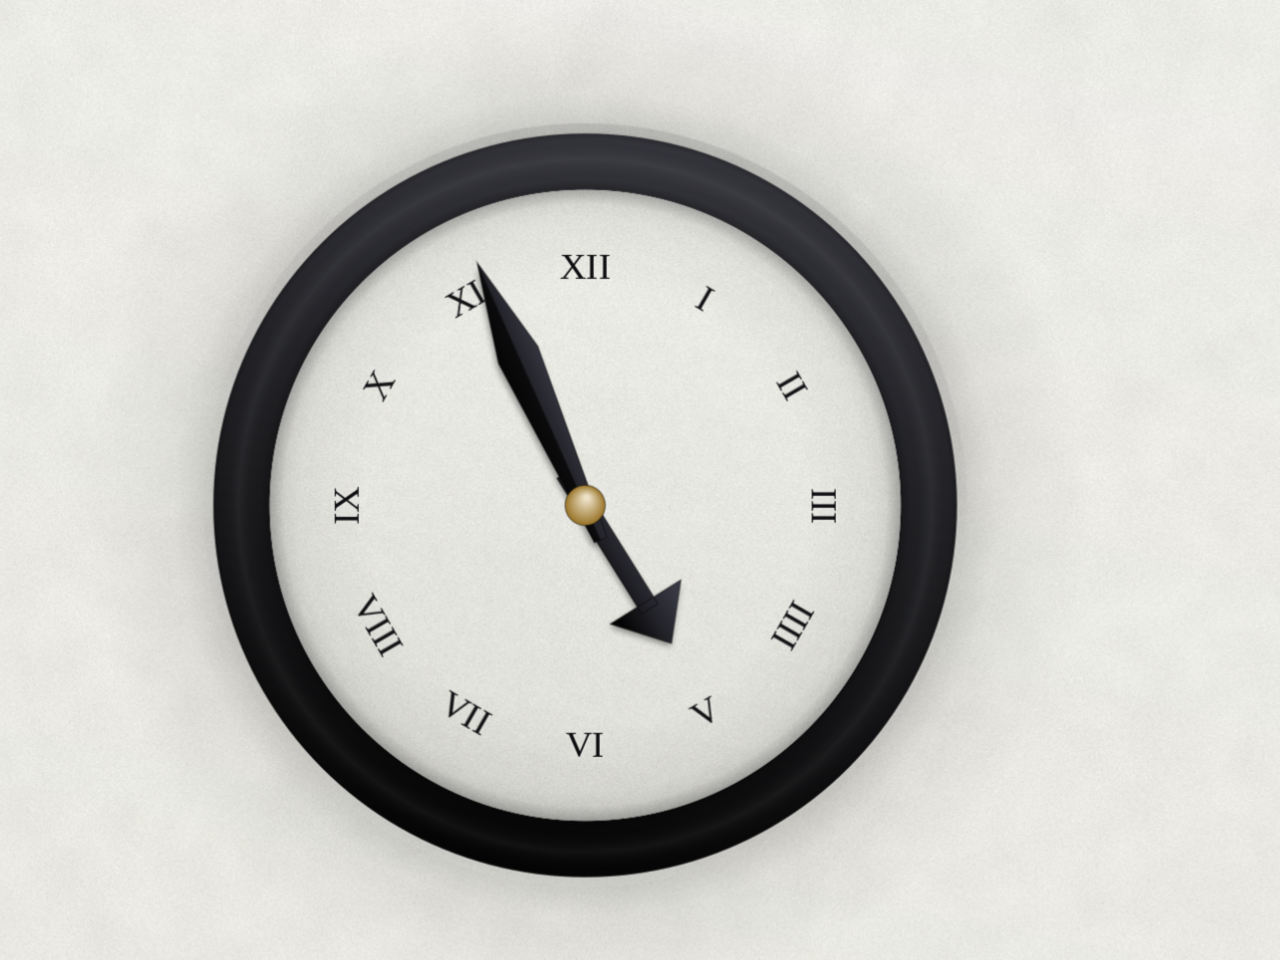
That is 4:56
